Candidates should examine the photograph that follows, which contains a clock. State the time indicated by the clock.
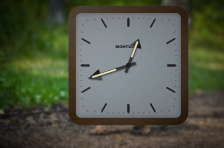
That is 12:42
